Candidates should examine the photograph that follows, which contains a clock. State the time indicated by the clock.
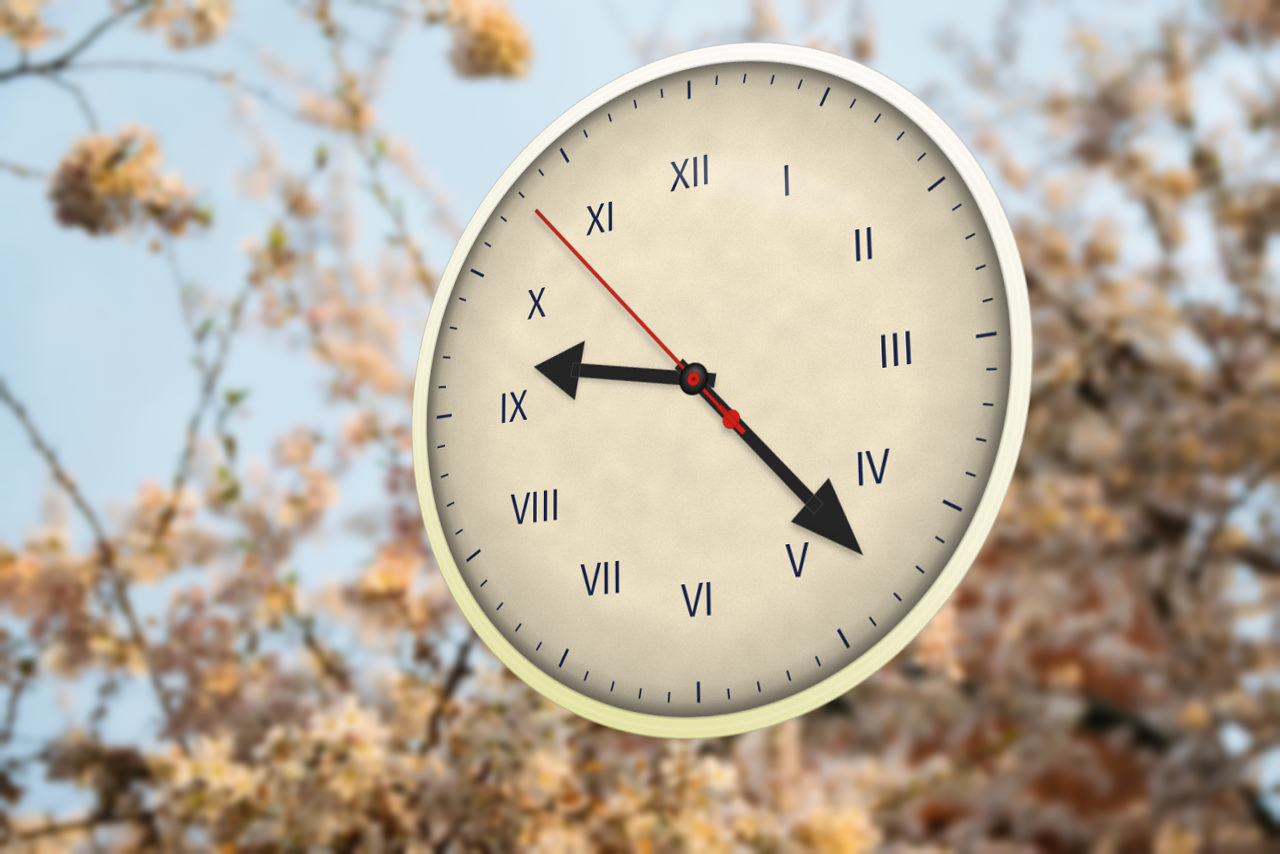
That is 9:22:53
